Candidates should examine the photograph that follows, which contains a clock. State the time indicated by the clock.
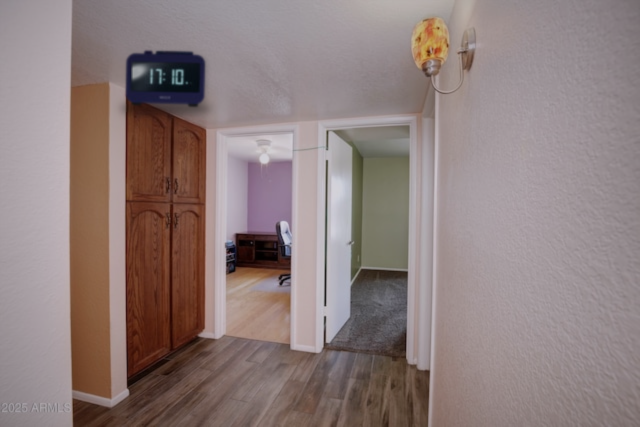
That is 17:10
